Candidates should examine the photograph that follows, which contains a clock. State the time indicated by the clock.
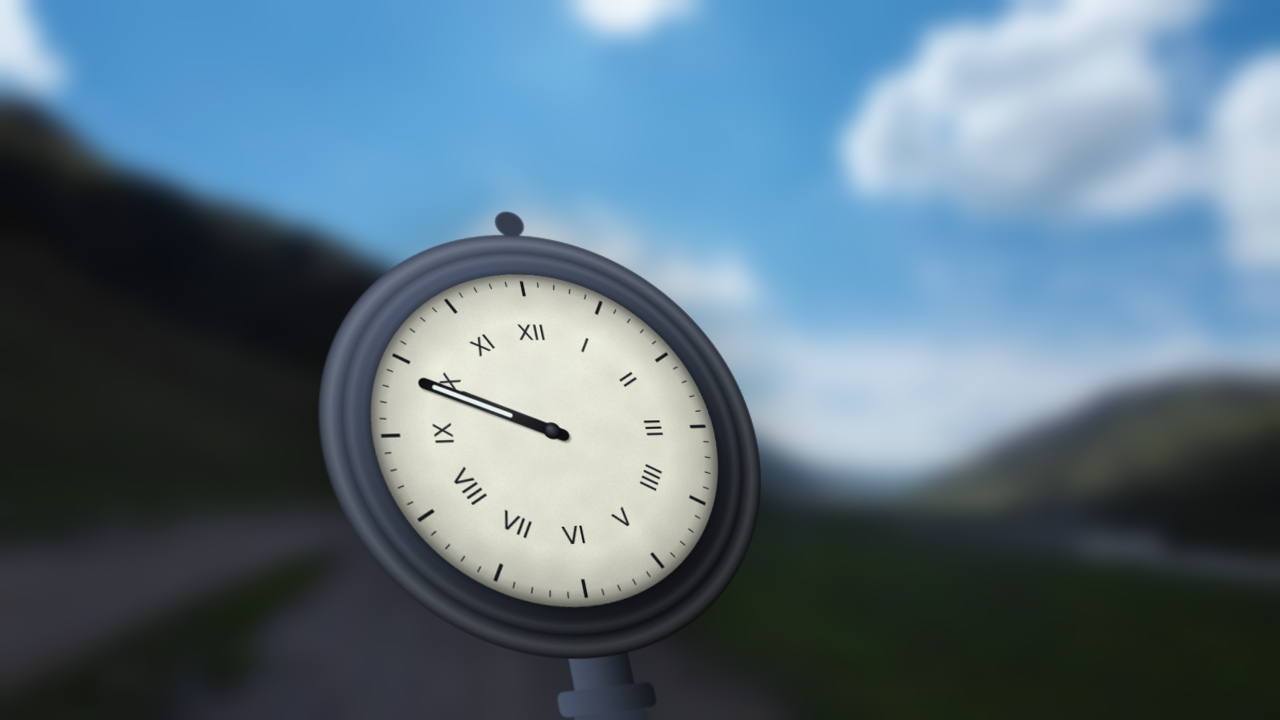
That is 9:49
